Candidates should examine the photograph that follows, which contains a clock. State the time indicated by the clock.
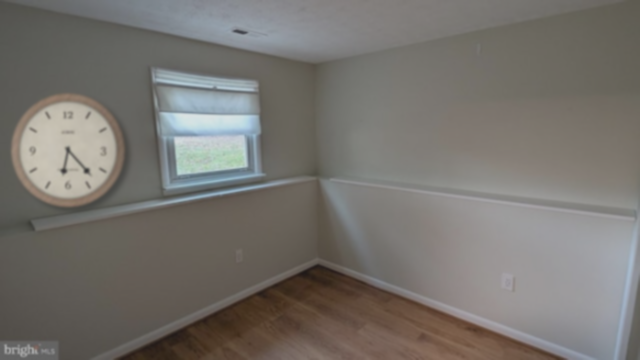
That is 6:23
